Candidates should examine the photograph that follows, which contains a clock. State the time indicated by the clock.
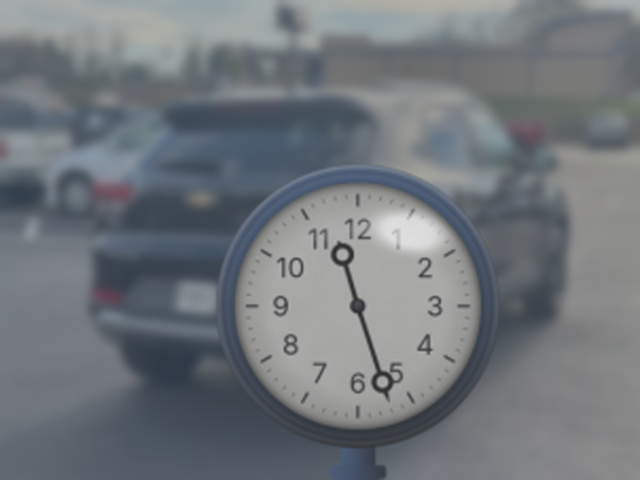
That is 11:27
